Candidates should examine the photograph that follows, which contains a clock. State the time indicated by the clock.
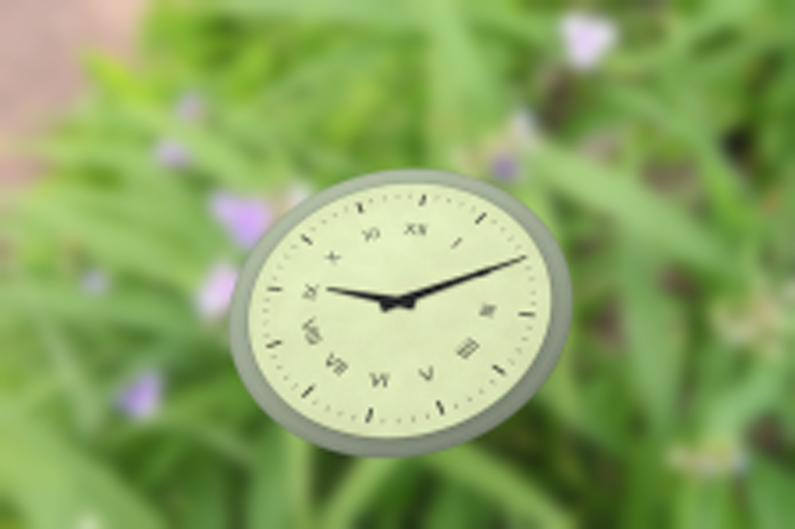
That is 9:10
